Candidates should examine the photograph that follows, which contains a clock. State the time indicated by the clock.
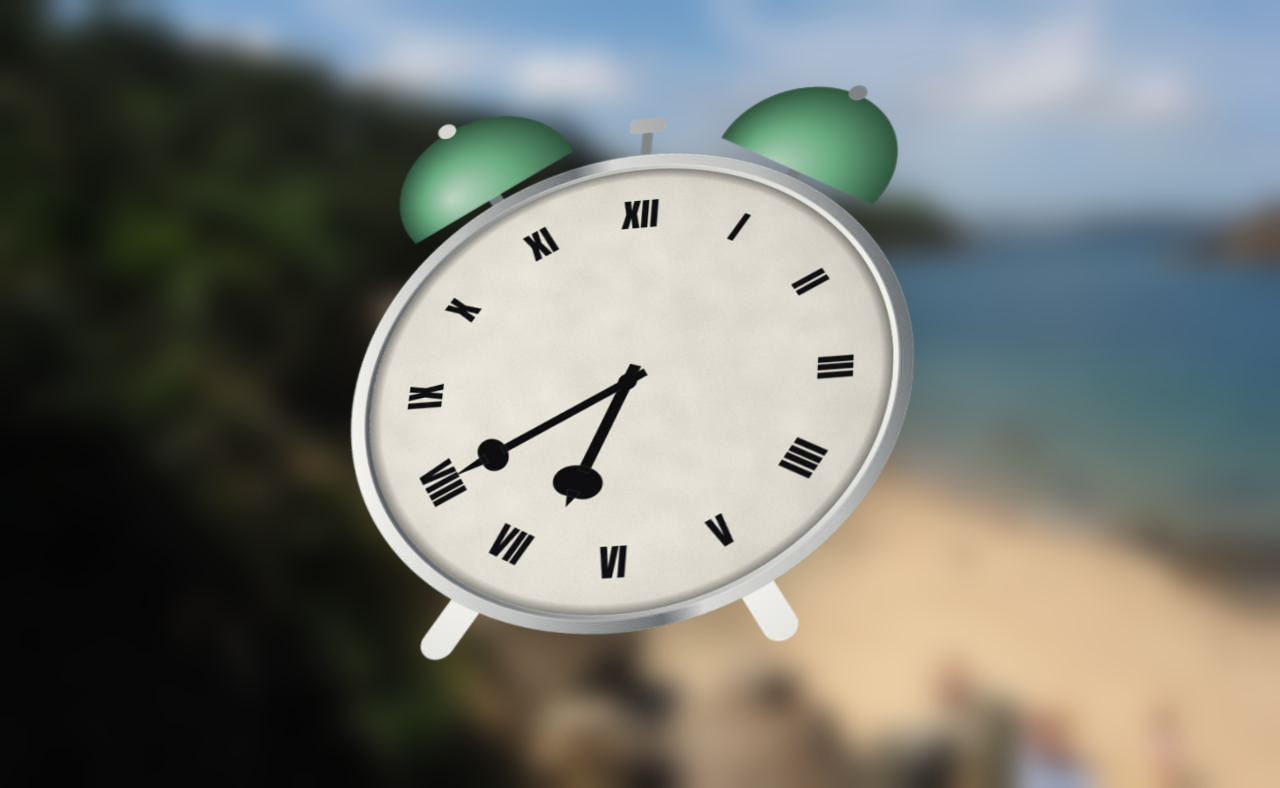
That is 6:40
